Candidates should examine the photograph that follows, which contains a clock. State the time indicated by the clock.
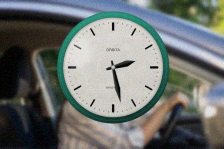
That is 2:28
